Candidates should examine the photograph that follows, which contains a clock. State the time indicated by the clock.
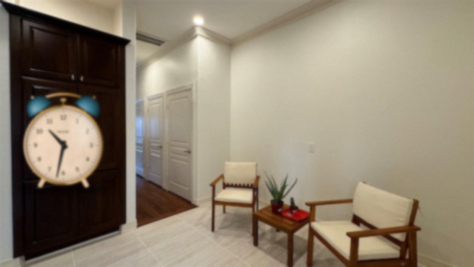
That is 10:32
